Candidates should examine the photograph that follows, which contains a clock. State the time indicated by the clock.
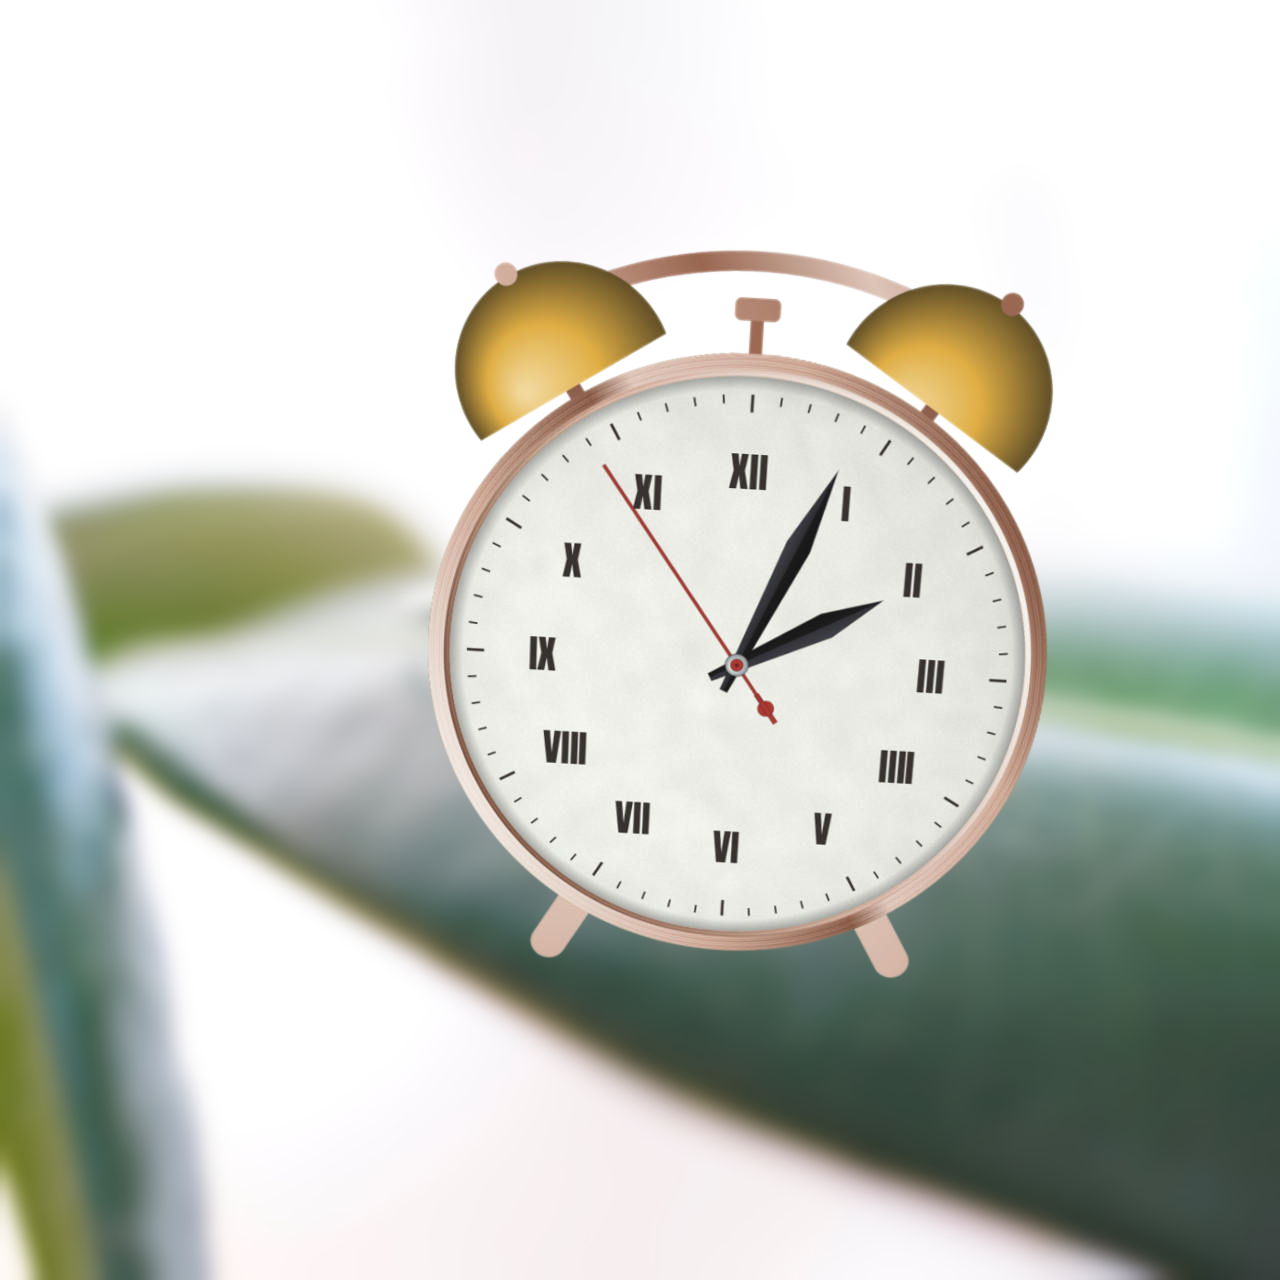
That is 2:03:54
